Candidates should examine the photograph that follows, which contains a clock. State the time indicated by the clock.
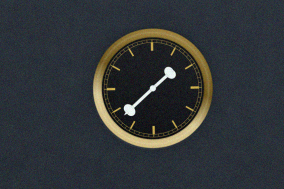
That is 1:38
